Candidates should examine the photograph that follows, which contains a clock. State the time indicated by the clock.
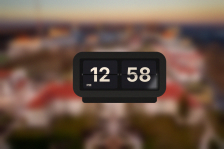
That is 12:58
